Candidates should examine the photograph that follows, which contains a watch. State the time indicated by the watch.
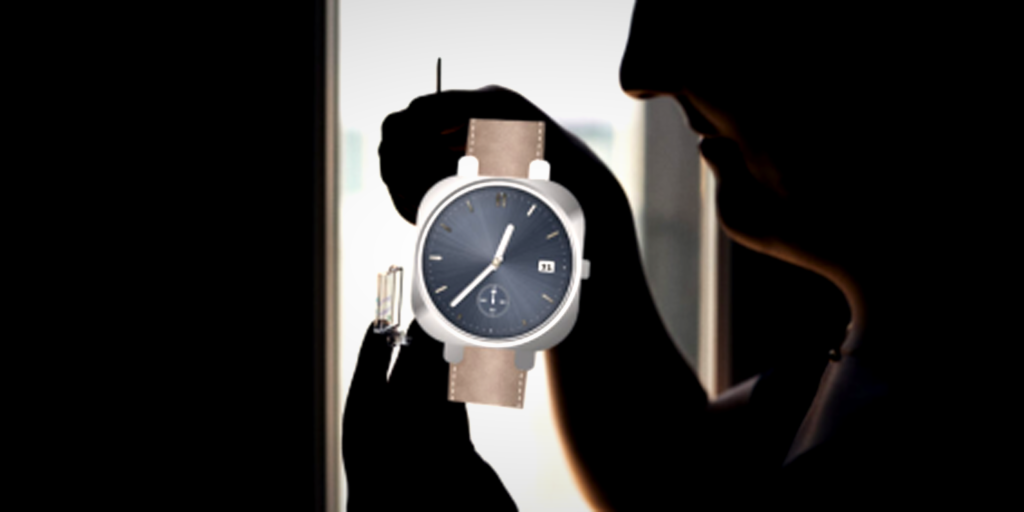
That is 12:37
